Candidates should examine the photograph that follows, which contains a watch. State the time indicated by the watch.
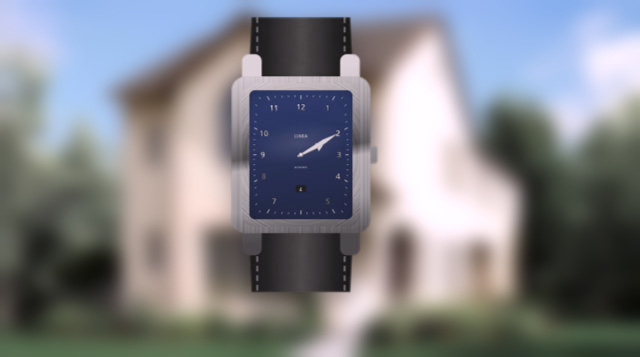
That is 2:10
